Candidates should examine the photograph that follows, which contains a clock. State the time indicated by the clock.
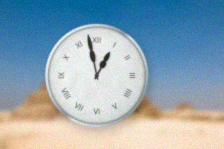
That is 12:58
